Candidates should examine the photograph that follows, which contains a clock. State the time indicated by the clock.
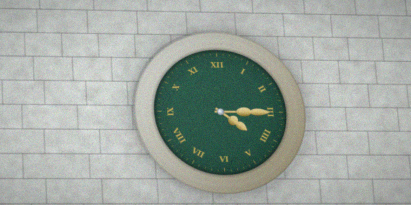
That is 4:15
